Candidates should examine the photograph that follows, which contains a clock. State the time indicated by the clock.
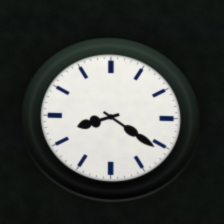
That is 8:21
